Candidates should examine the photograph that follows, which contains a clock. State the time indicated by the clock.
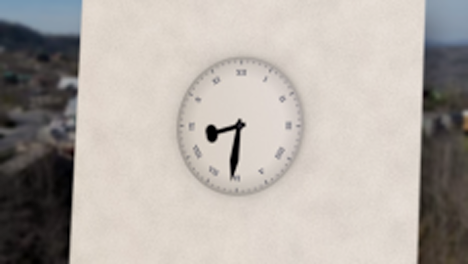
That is 8:31
